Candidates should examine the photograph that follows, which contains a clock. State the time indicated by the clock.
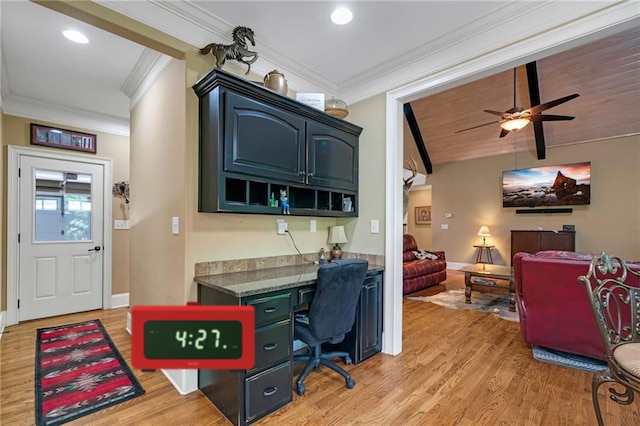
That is 4:27
